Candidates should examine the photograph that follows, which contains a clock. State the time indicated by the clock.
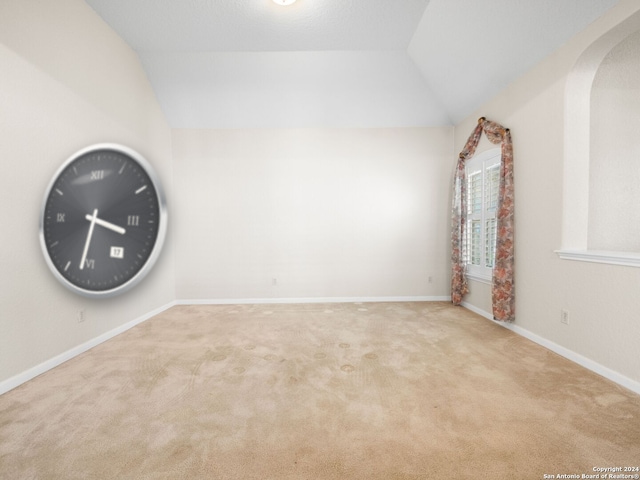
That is 3:32
